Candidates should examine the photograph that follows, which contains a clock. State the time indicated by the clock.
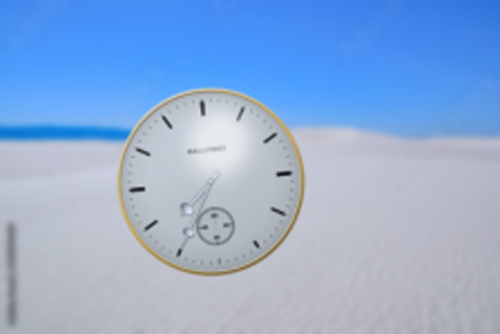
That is 7:35
